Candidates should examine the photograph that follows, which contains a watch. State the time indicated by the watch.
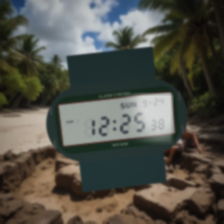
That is 12:25:38
